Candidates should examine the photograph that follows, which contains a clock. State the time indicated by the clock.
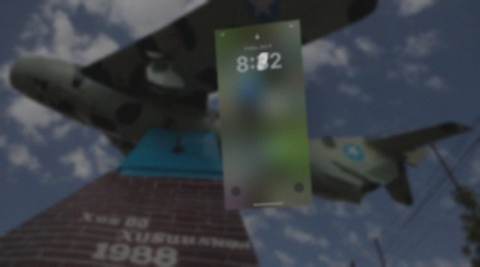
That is 8:32
